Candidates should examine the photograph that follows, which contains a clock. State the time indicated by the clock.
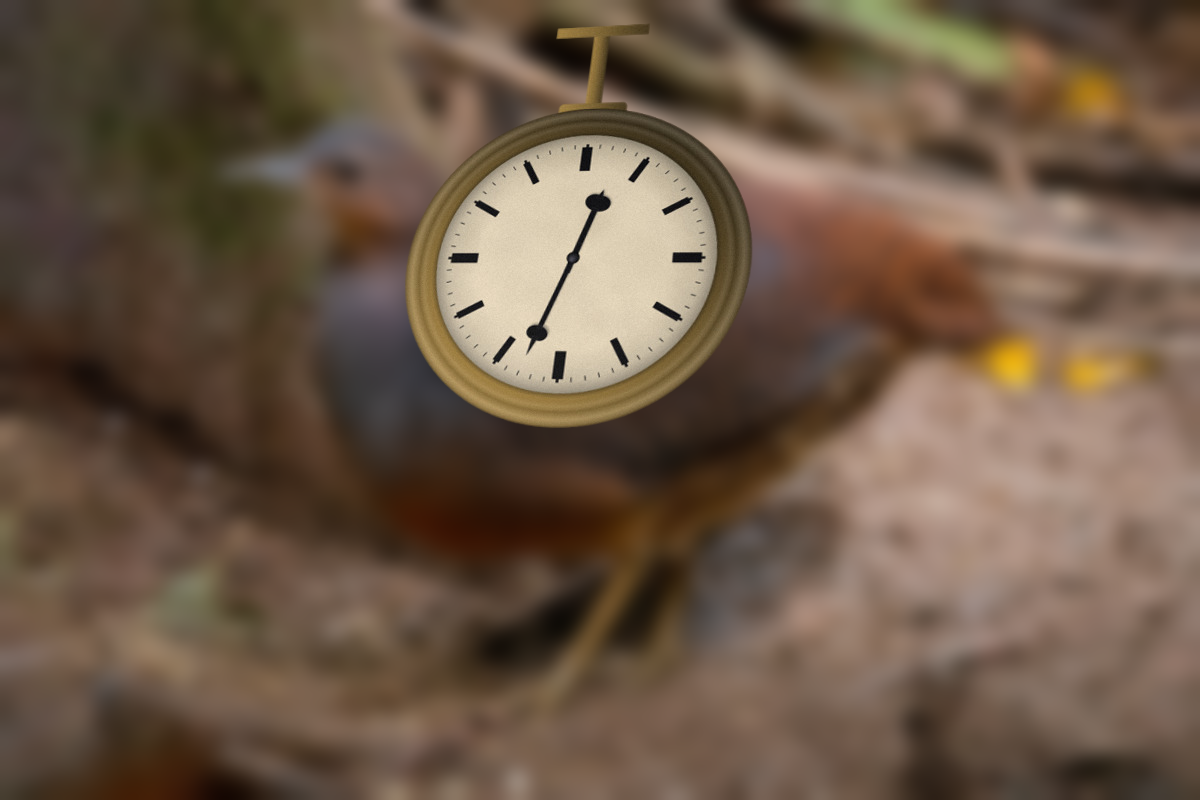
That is 12:33
